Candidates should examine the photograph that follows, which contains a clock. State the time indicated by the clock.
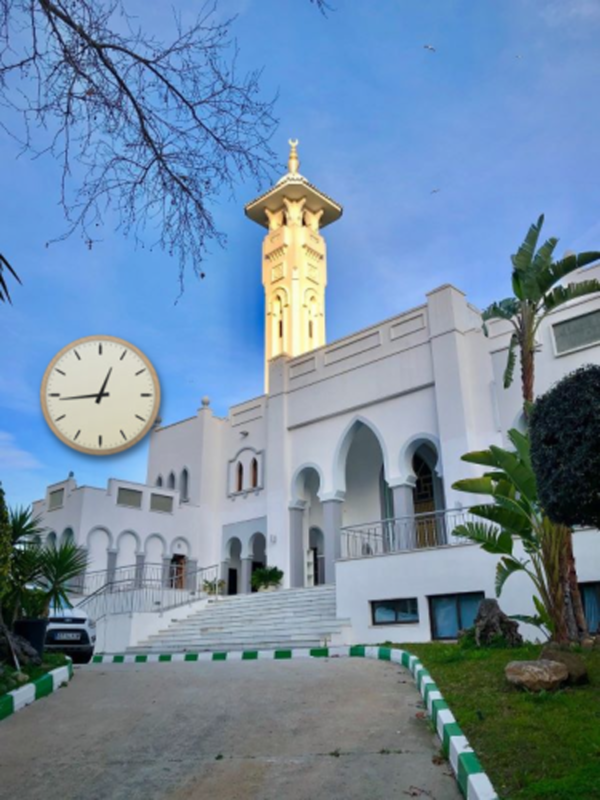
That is 12:44
